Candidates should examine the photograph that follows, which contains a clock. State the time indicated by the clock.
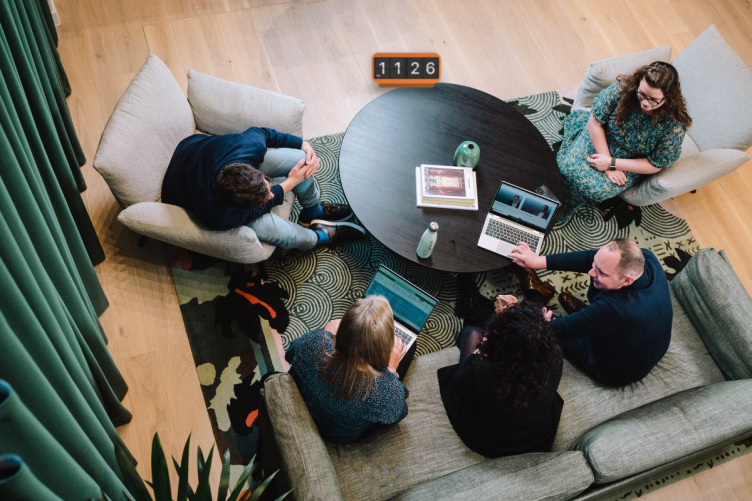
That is 11:26
